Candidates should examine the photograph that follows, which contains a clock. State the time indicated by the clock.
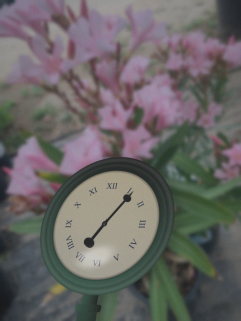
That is 7:06
